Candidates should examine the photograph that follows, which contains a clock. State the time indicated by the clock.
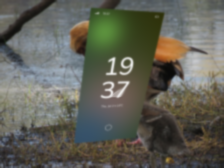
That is 19:37
